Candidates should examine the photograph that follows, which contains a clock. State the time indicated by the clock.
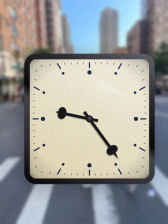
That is 9:24
